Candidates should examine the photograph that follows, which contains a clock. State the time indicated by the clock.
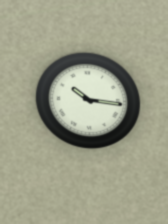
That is 10:16
